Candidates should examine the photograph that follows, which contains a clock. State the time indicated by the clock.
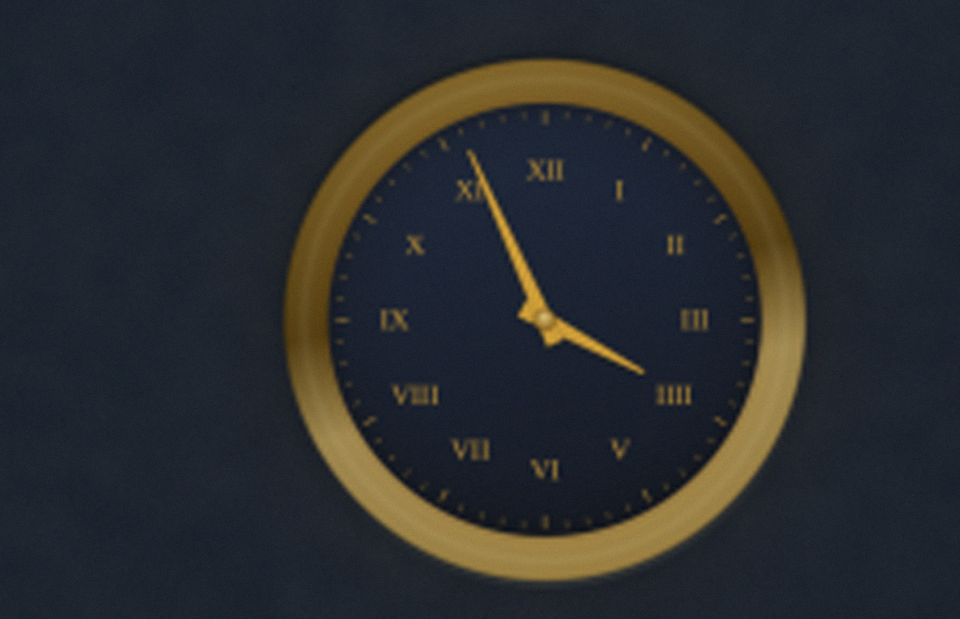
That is 3:56
